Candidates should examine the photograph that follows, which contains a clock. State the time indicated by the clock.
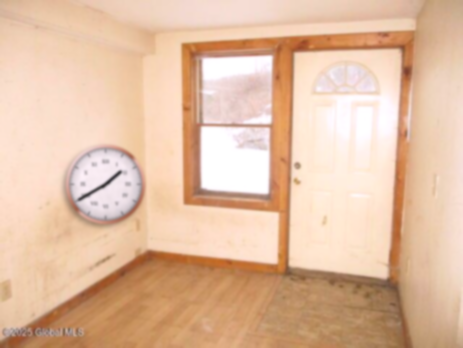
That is 1:40
